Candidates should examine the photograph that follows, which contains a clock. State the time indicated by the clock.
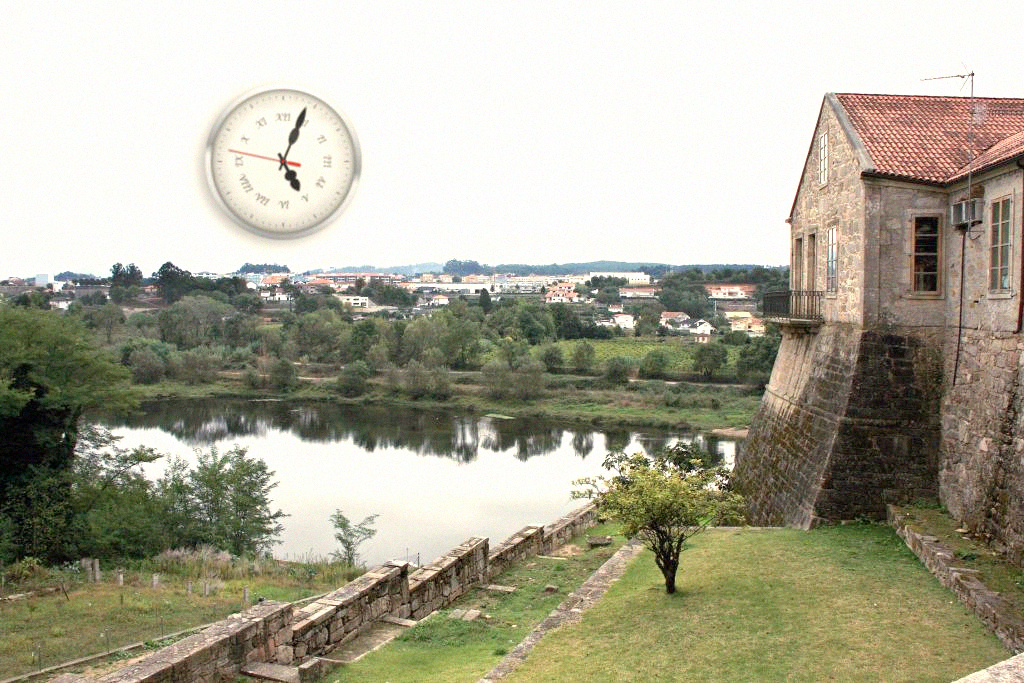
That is 5:03:47
